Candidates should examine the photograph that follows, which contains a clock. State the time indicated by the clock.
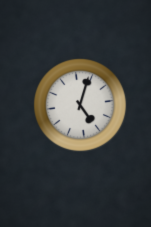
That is 5:04
